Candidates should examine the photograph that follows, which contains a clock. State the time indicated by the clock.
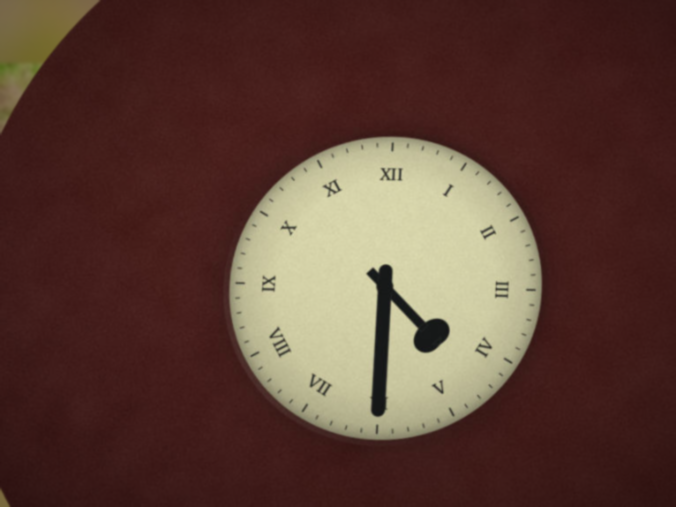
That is 4:30
